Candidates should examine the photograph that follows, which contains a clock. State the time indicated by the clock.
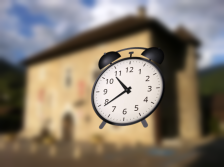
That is 10:39
